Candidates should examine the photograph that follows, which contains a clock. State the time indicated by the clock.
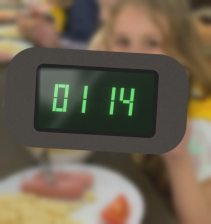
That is 1:14
